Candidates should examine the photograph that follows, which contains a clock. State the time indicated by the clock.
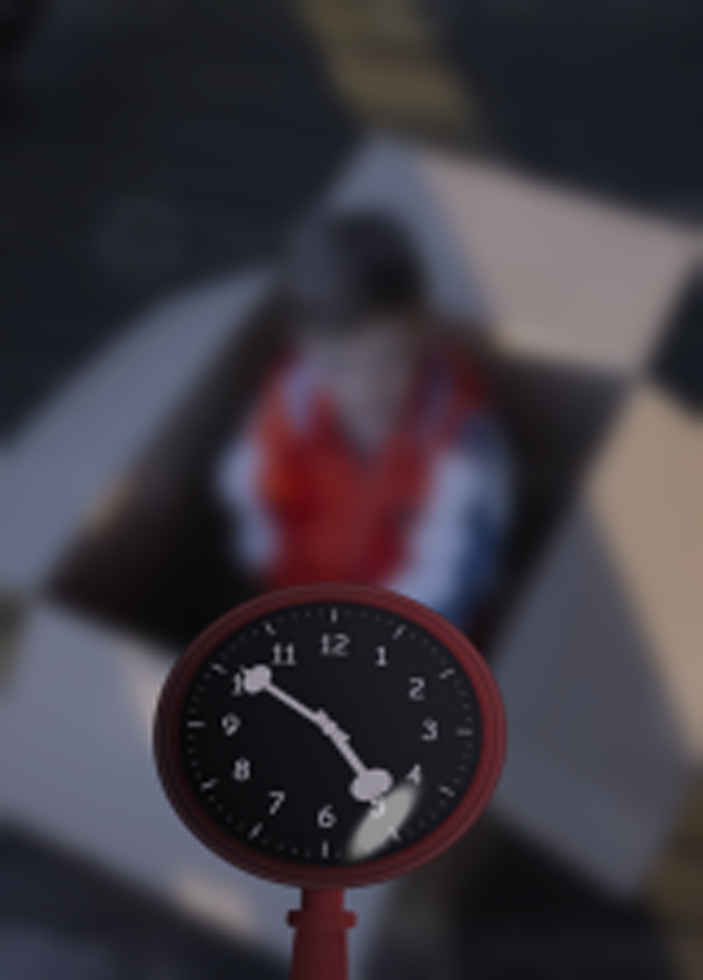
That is 4:51
